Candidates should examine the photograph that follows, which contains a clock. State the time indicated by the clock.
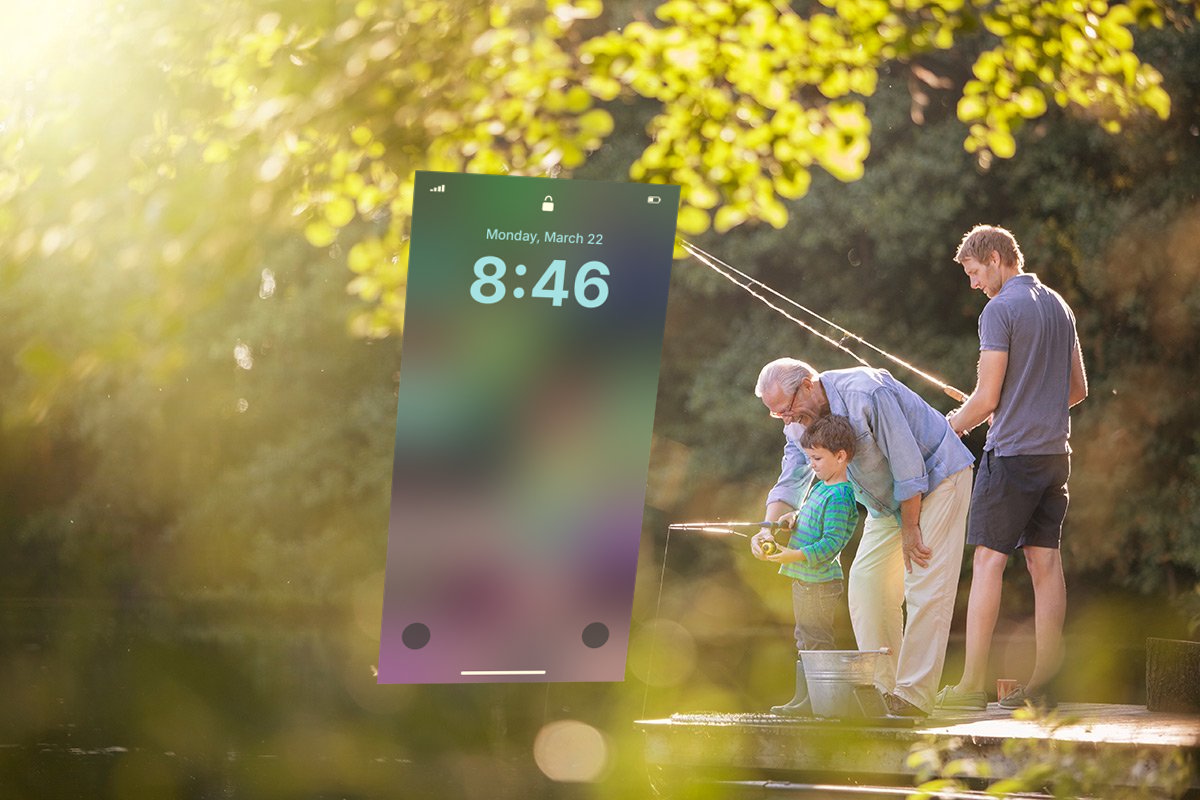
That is 8:46
